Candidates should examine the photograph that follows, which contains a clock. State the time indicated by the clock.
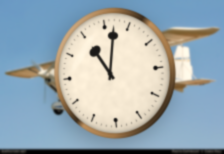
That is 11:02
